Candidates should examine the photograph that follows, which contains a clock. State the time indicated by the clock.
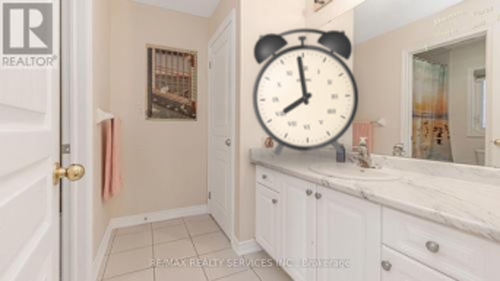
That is 7:59
